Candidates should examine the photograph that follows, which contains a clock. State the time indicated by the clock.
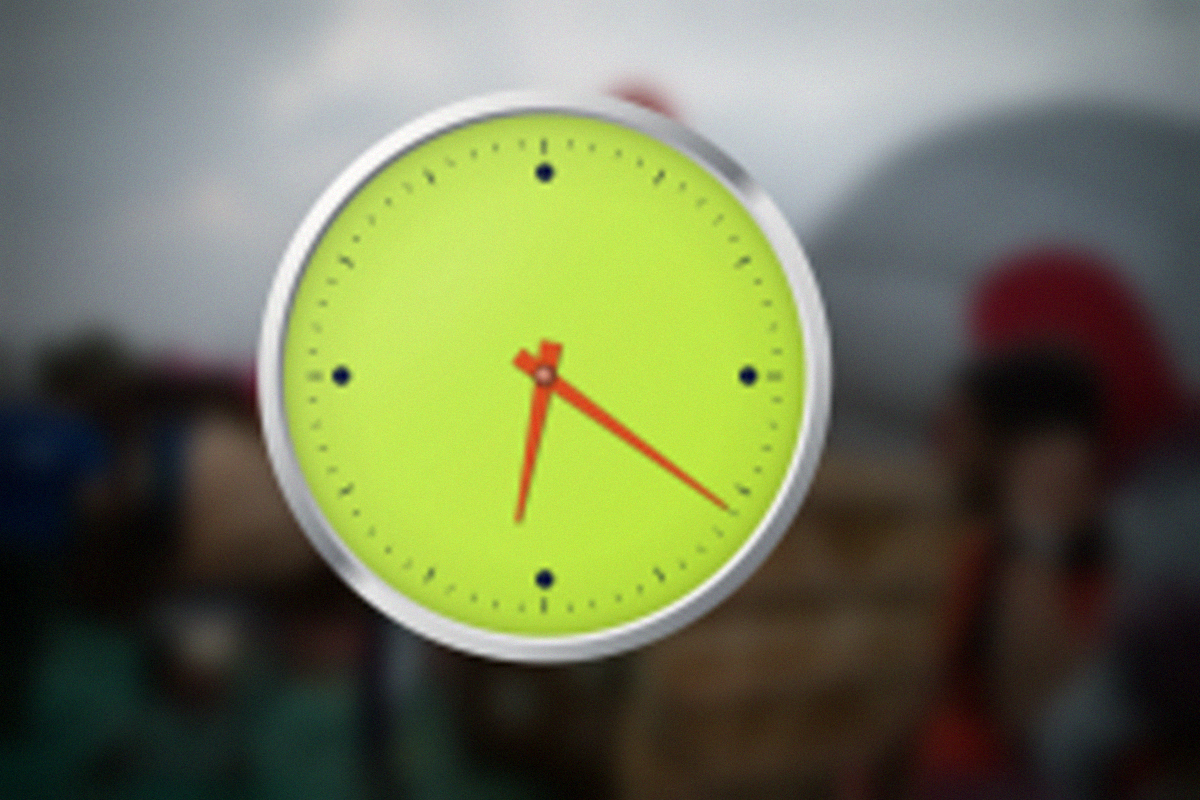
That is 6:21
